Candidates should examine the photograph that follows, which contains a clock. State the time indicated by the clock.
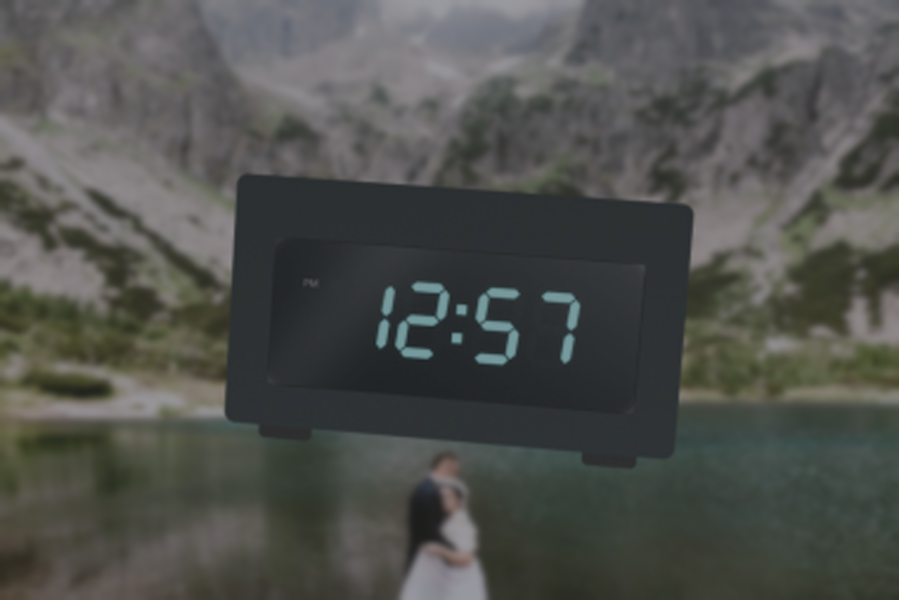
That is 12:57
